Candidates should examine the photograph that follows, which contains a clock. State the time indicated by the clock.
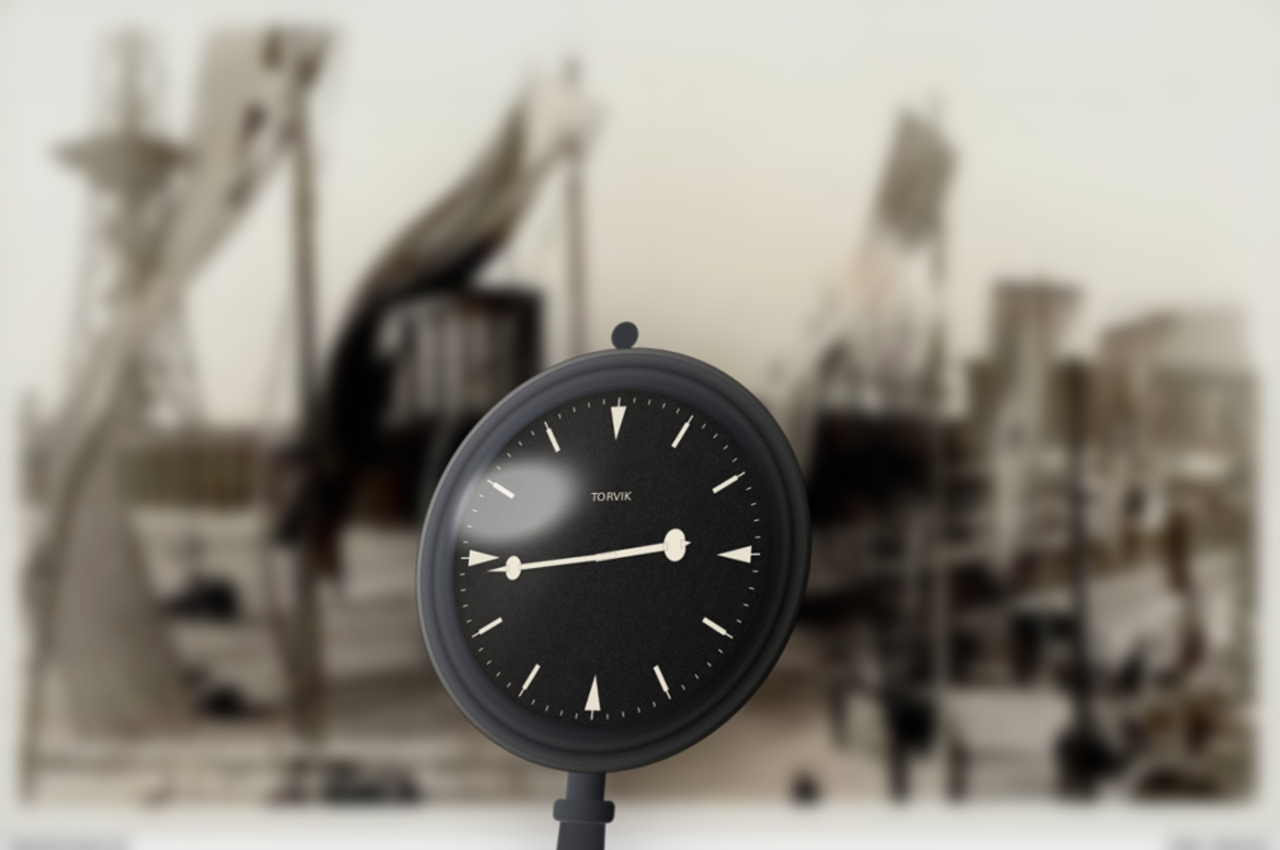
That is 2:44
